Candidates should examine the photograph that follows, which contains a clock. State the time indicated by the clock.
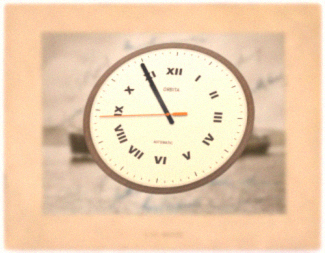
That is 10:54:44
